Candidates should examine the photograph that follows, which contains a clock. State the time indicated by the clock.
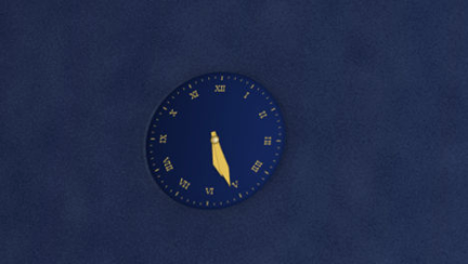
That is 5:26
